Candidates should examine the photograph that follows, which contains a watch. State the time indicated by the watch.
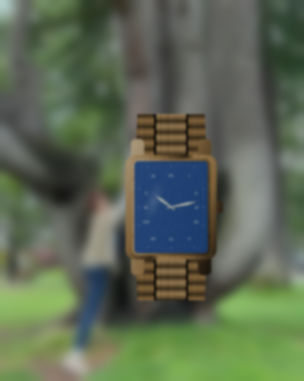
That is 10:13
